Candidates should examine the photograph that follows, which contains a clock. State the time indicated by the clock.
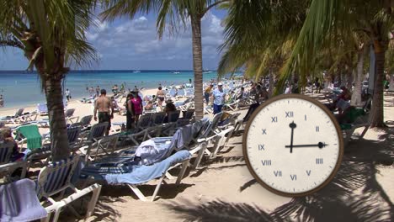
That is 12:15
